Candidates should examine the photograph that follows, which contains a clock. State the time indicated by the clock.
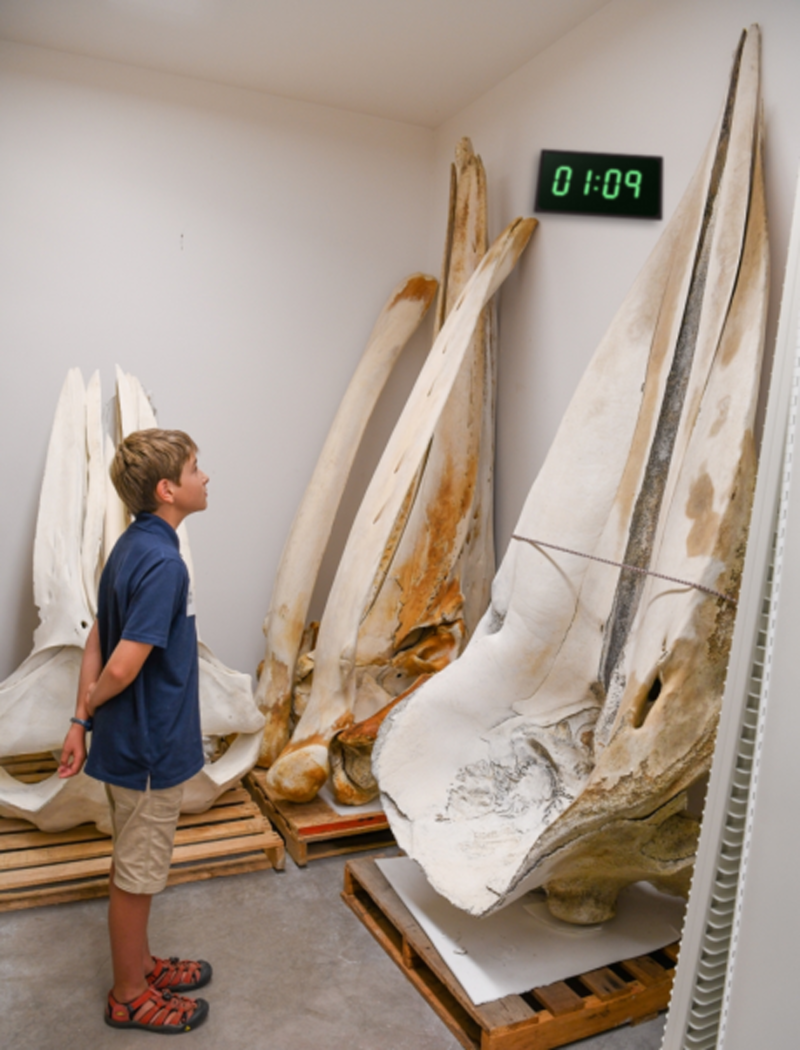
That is 1:09
